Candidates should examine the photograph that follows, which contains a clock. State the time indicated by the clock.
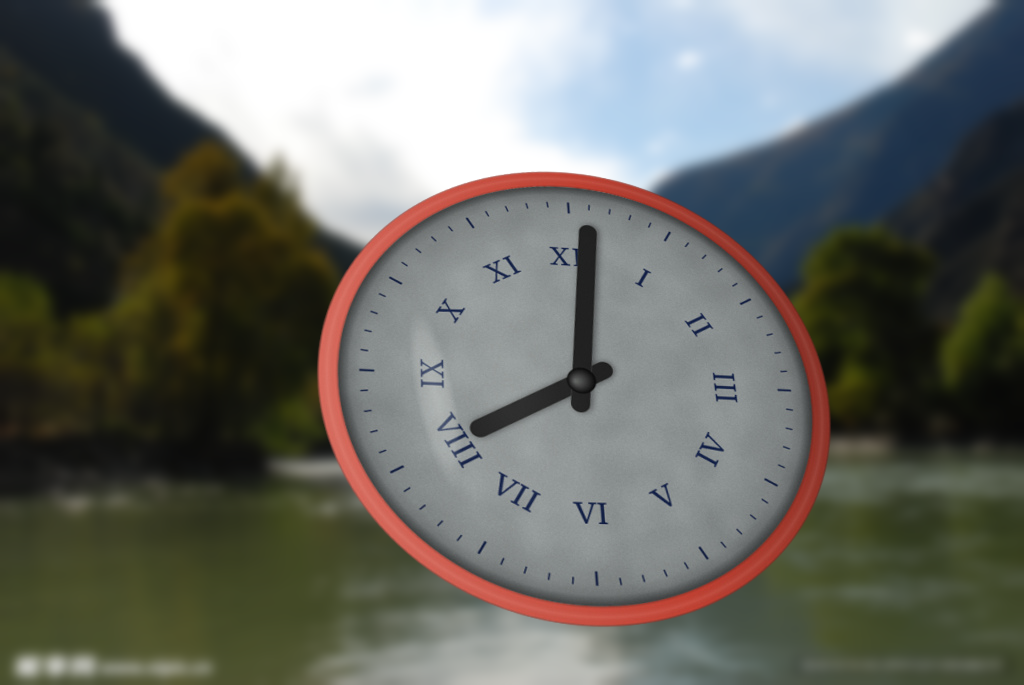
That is 8:01
